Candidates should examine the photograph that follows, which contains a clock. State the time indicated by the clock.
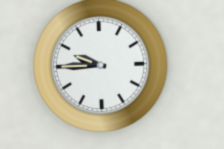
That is 9:45
